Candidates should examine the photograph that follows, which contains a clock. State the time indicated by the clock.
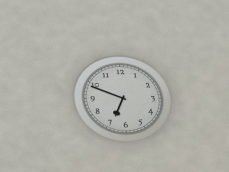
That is 6:49
